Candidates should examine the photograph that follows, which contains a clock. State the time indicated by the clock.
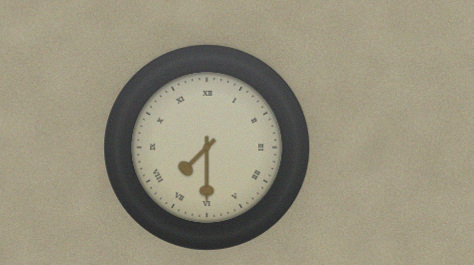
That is 7:30
